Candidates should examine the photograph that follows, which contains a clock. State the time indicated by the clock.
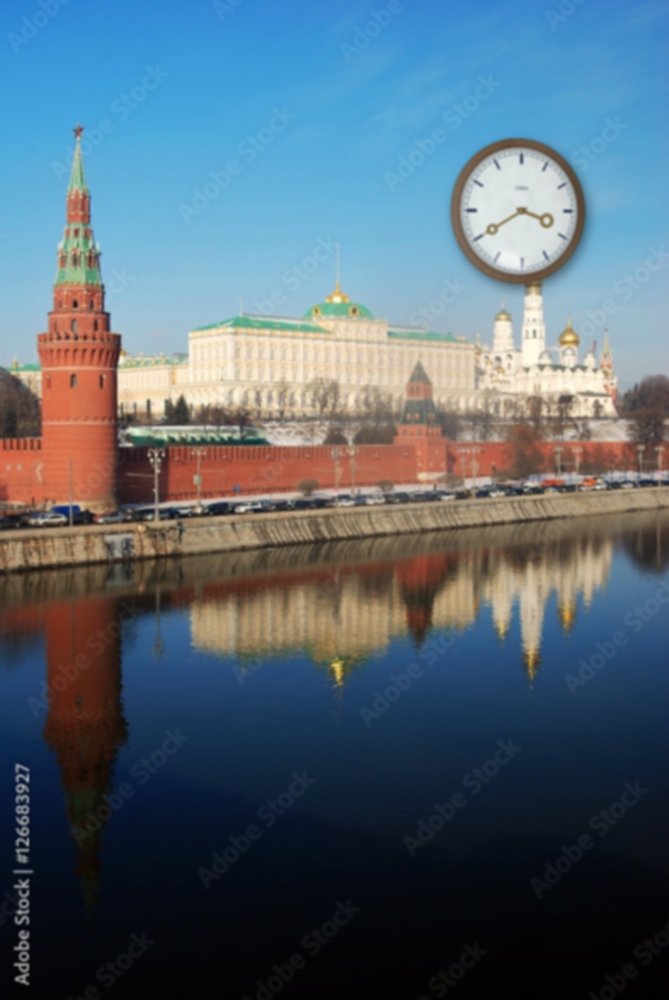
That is 3:40
